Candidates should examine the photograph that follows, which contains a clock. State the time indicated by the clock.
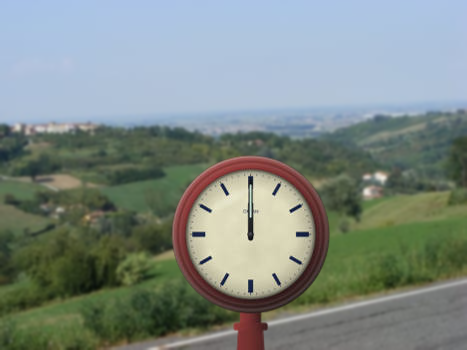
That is 12:00
